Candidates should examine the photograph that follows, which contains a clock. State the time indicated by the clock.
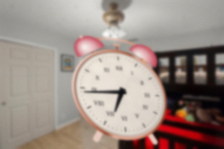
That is 6:44
